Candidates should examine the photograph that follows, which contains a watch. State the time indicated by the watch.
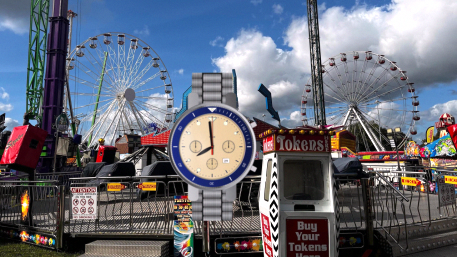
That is 7:59
